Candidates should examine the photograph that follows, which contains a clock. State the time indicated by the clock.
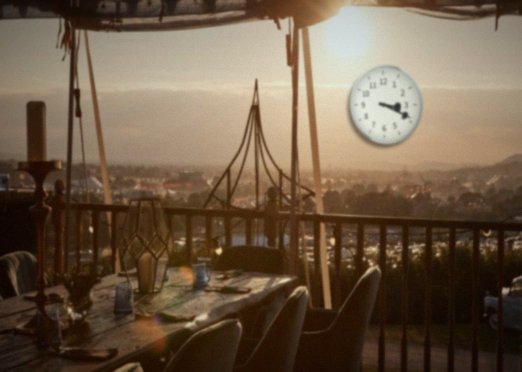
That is 3:19
